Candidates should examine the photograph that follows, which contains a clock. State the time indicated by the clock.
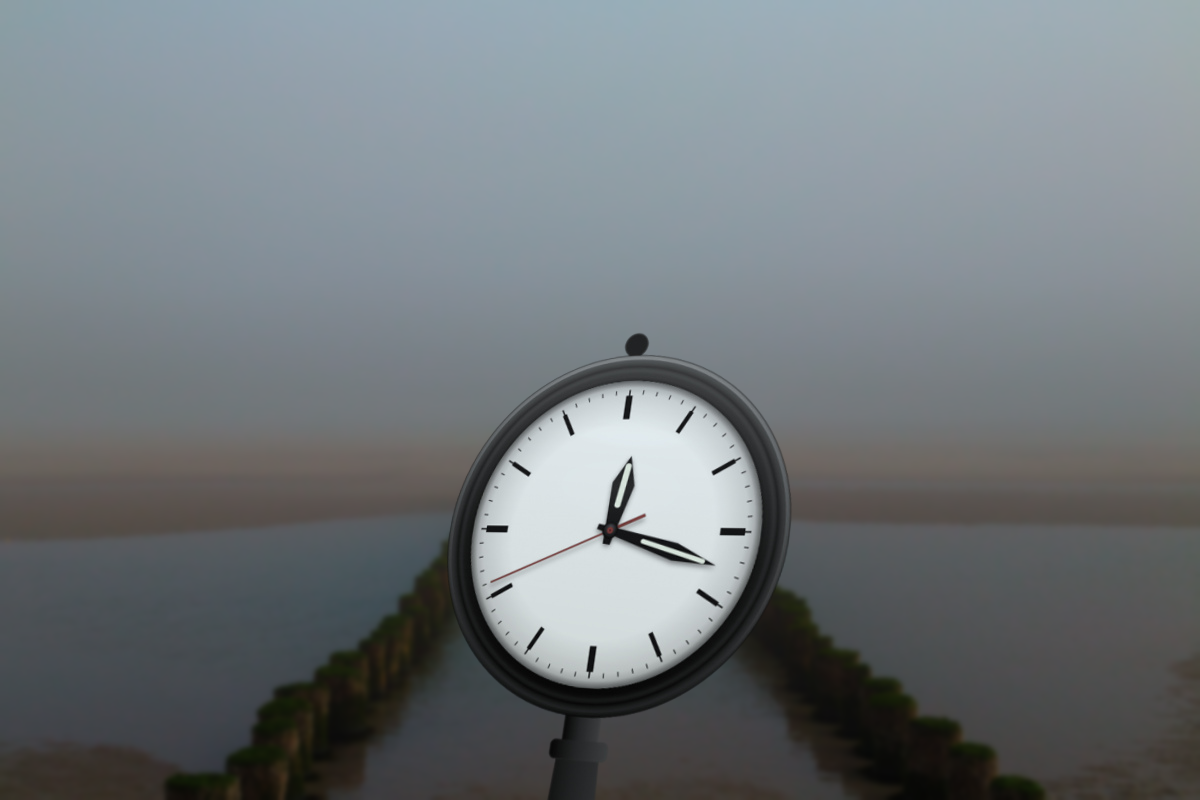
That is 12:17:41
